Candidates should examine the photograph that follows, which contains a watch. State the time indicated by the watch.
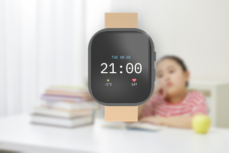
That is 21:00
